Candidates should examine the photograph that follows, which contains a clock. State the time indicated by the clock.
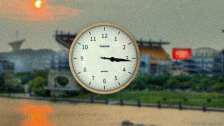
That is 3:16
